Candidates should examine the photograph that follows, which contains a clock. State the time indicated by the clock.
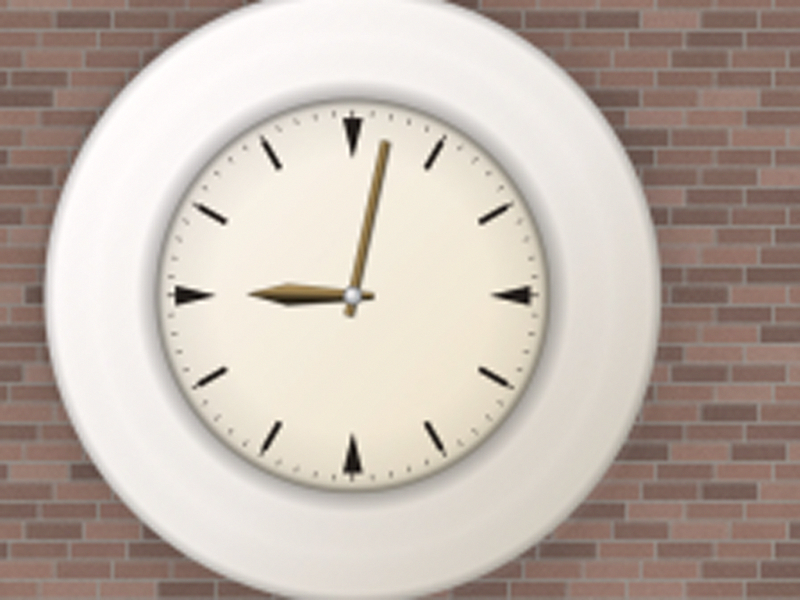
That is 9:02
